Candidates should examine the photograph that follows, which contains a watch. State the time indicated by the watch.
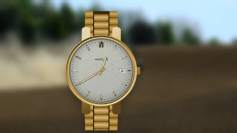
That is 12:40
